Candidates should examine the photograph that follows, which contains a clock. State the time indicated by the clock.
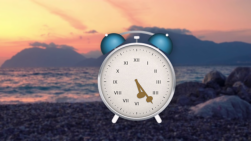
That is 5:24
